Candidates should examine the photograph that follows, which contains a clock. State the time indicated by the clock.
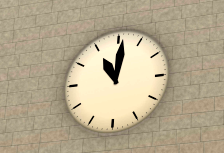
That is 11:01
